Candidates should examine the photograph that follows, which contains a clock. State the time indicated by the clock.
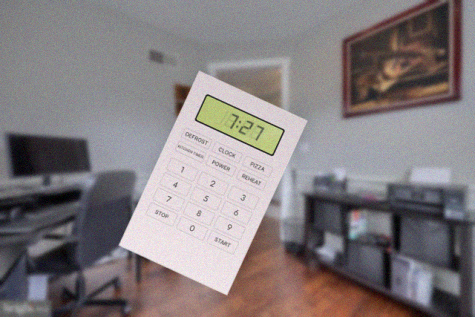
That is 7:27
